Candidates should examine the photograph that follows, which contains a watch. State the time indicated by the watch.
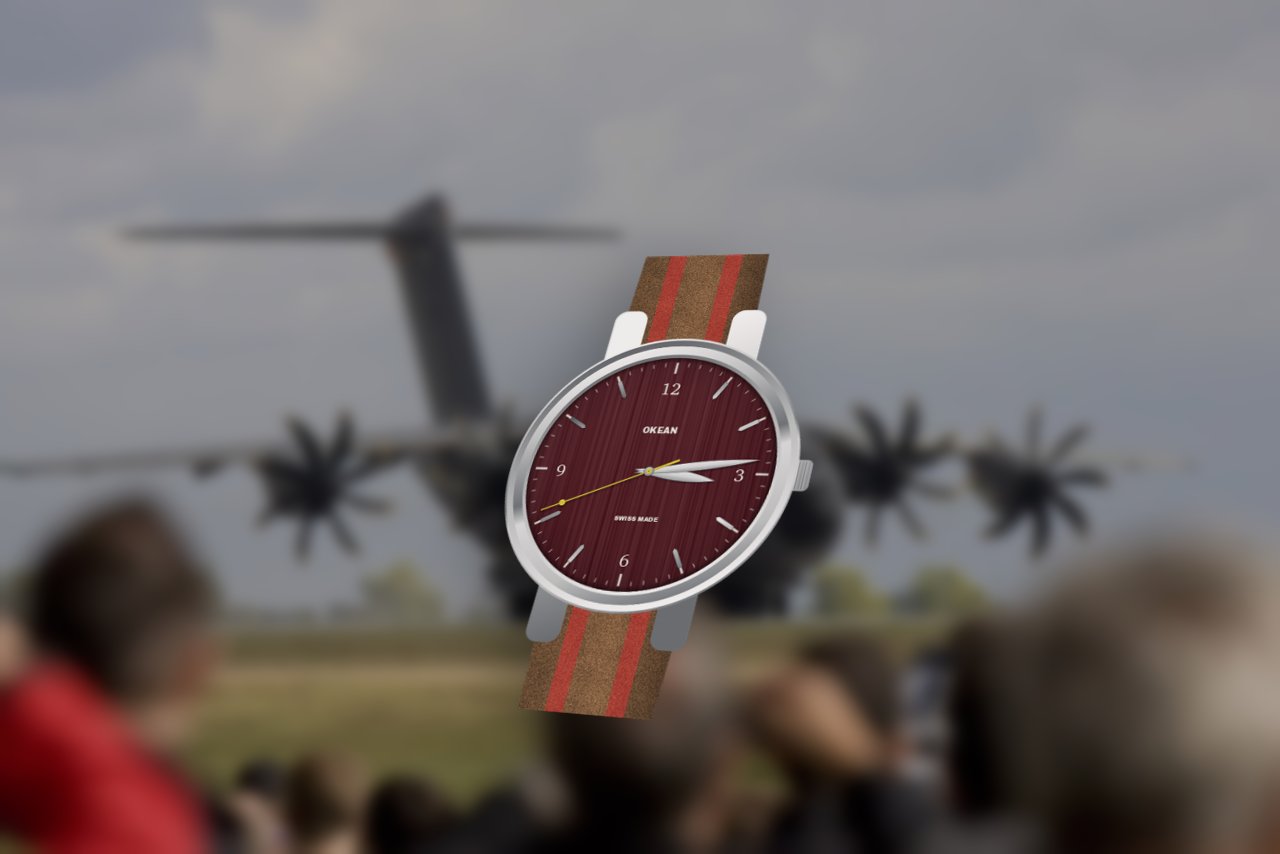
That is 3:13:41
